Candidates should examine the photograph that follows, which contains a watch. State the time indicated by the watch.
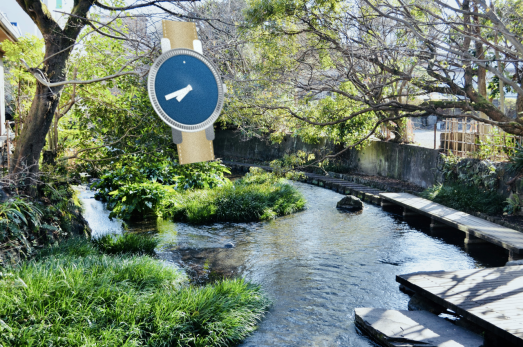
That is 7:42
